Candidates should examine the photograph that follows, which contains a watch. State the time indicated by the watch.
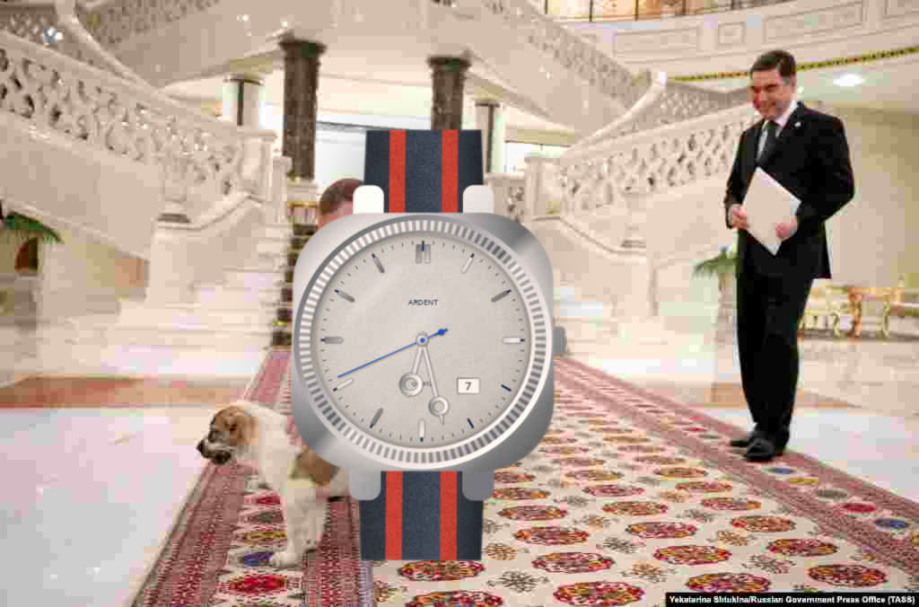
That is 6:27:41
